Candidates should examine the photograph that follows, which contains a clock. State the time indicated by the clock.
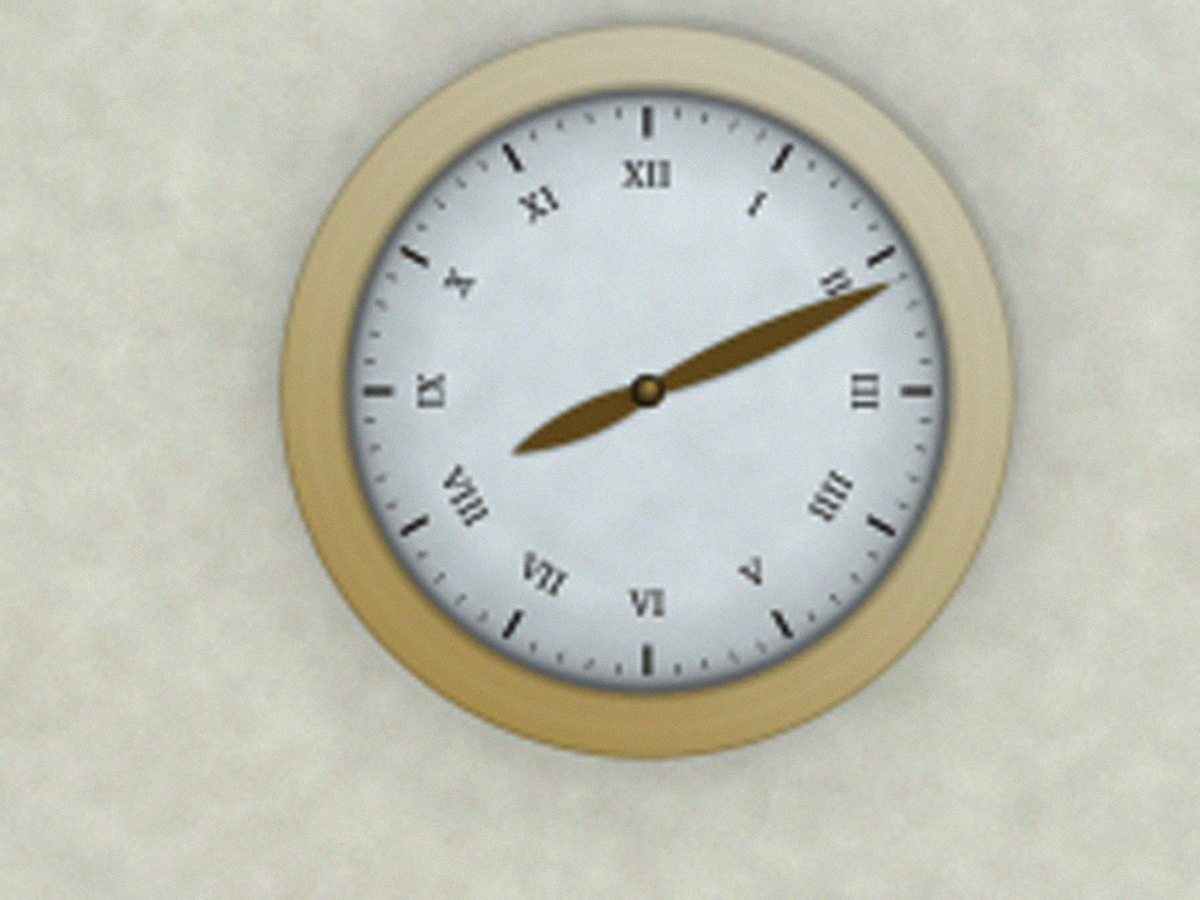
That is 8:11
